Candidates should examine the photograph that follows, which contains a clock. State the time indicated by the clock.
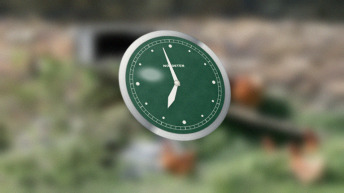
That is 6:58
